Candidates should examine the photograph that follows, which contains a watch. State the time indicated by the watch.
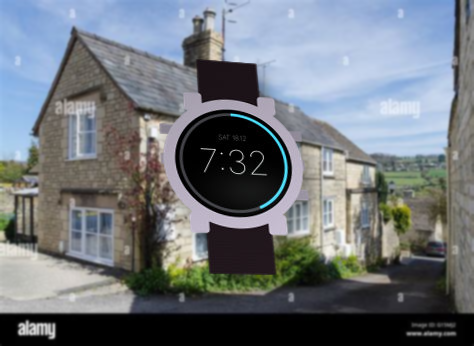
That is 7:32
